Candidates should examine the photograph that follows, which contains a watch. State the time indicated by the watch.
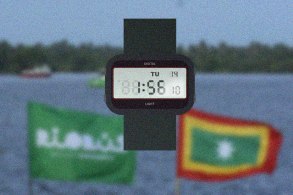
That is 1:56:10
